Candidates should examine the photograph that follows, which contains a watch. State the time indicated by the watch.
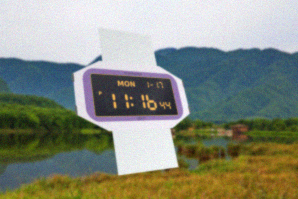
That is 11:16
